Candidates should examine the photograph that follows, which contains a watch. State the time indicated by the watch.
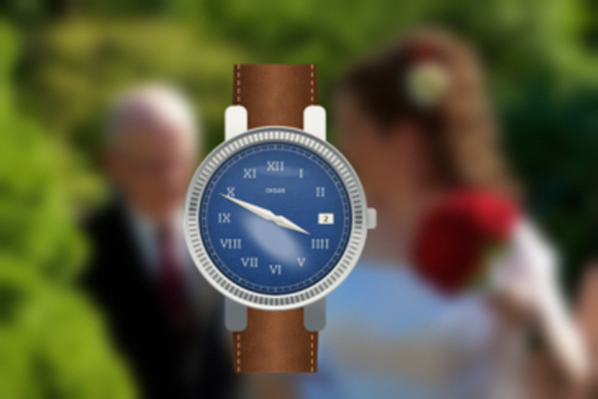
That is 3:49
